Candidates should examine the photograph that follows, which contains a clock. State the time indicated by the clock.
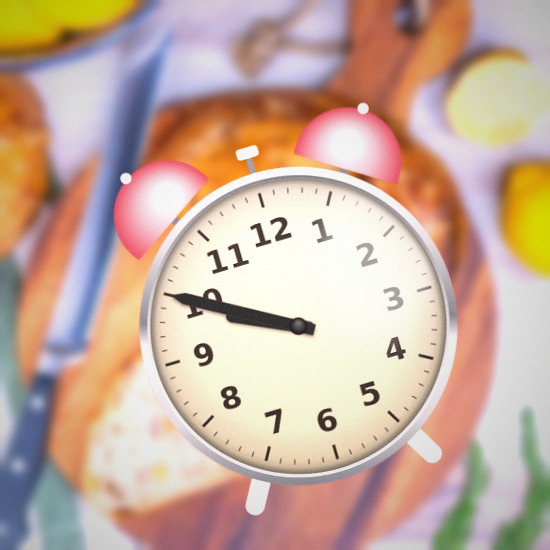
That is 9:50
